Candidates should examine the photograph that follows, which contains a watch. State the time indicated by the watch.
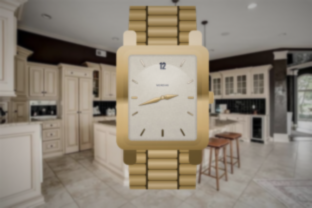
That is 2:42
